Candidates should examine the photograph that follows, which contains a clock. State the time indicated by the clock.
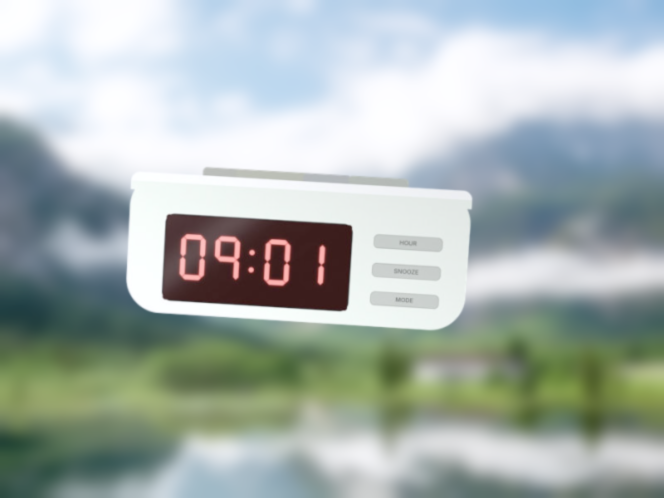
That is 9:01
